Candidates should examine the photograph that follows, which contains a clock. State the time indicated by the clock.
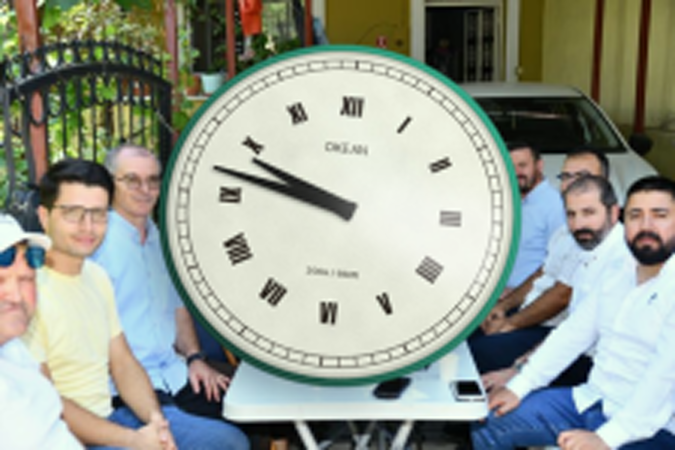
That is 9:47
